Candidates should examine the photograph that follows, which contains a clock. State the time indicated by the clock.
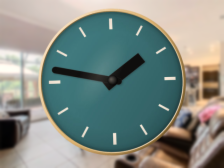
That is 1:47
